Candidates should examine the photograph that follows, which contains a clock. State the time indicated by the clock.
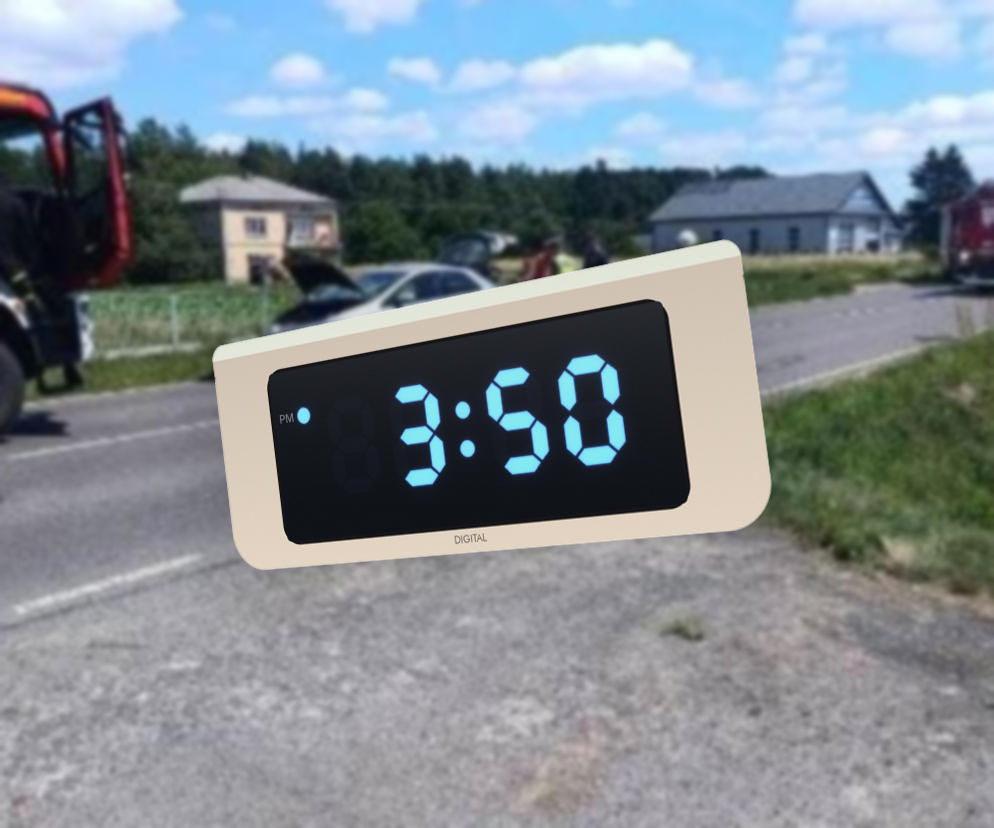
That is 3:50
